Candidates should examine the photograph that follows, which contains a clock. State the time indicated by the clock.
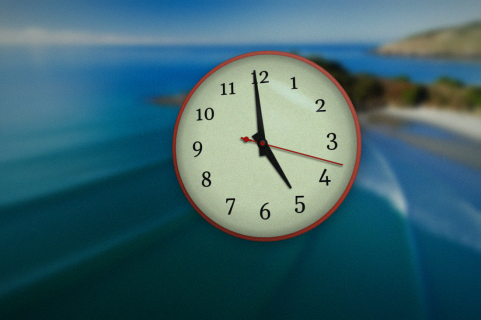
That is 4:59:18
